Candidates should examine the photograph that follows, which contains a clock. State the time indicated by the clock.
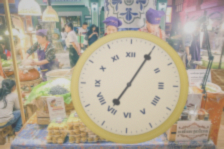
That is 7:05
